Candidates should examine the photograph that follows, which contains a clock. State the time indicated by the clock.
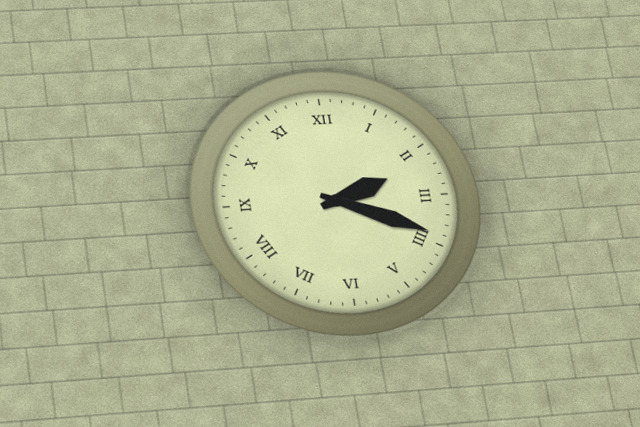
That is 2:19
